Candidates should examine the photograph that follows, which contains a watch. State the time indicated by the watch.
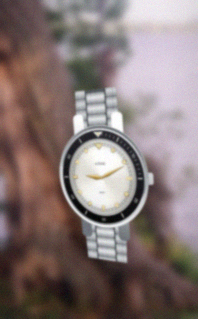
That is 9:11
